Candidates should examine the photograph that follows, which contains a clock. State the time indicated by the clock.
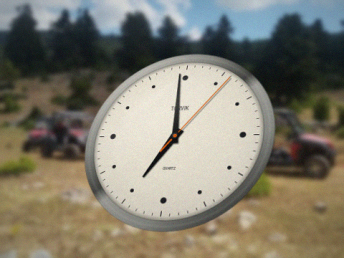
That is 6:59:06
